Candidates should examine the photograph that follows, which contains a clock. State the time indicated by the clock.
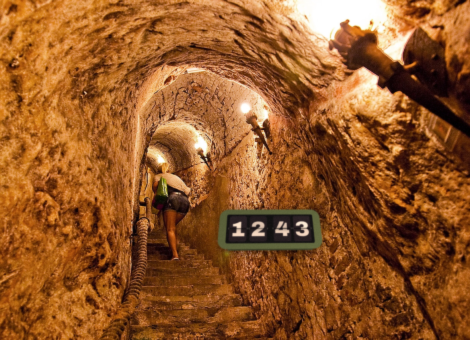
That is 12:43
